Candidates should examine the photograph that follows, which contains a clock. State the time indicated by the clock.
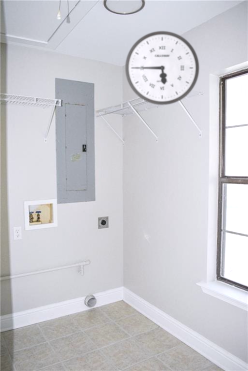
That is 5:45
